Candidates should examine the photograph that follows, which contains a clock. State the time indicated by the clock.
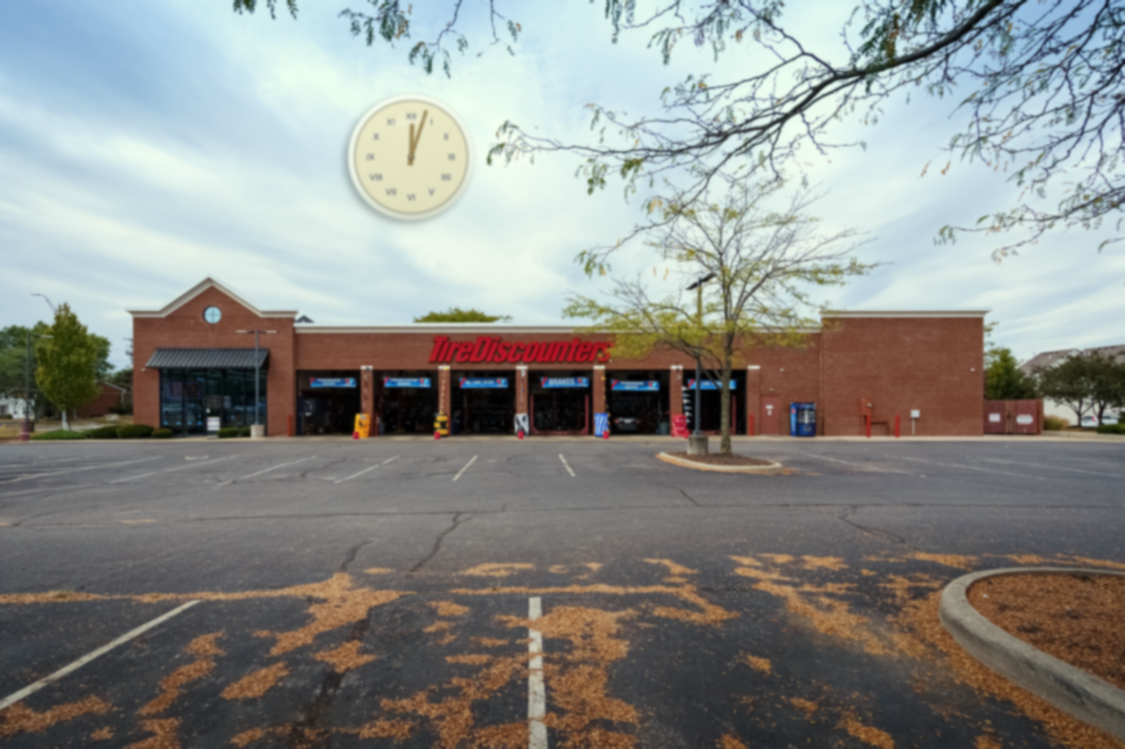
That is 12:03
